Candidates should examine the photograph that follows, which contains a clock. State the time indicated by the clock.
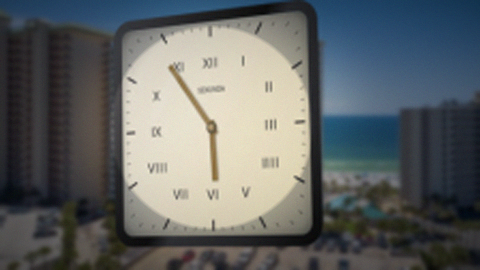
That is 5:54
